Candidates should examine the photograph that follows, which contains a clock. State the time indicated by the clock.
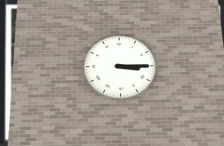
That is 3:15
